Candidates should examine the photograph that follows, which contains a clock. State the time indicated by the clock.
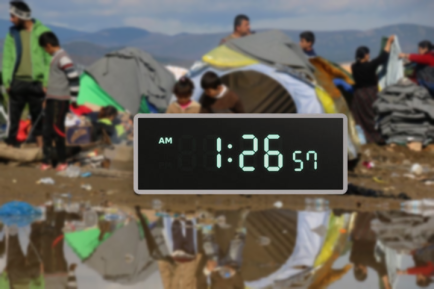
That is 1:26:57
